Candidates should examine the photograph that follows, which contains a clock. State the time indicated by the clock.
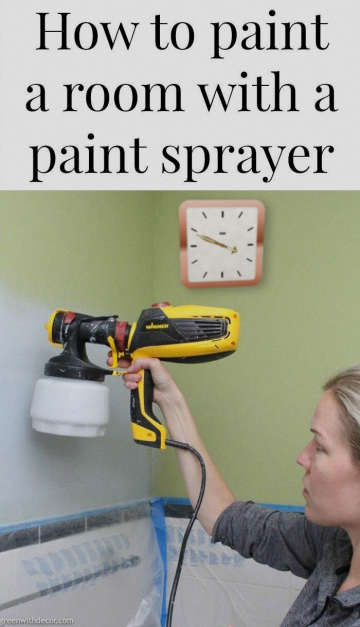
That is 3:49
